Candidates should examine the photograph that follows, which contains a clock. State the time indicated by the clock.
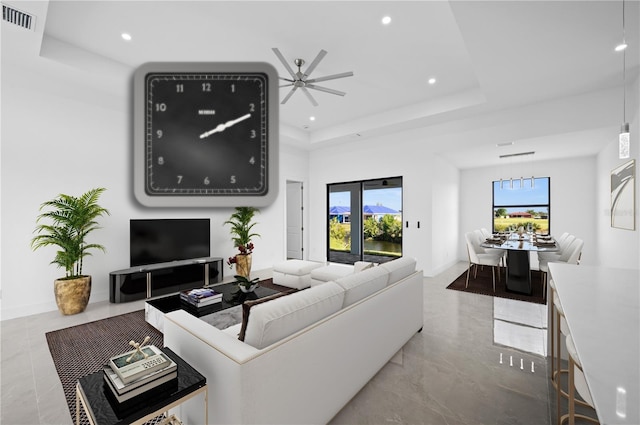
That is 2:11
